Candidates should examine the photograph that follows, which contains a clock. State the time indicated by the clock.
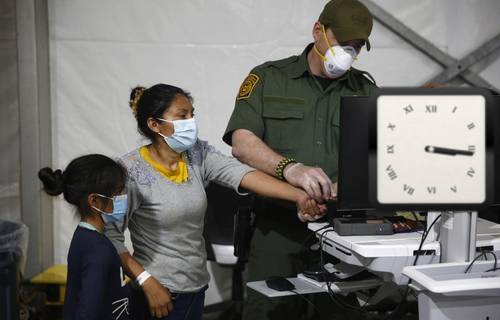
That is 3:16
